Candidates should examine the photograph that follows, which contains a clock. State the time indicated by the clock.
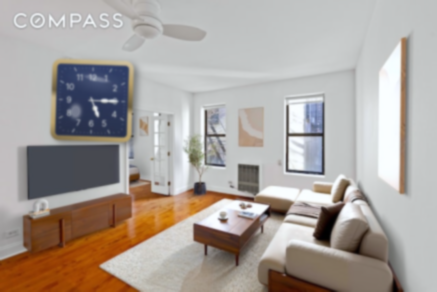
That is 5:15
